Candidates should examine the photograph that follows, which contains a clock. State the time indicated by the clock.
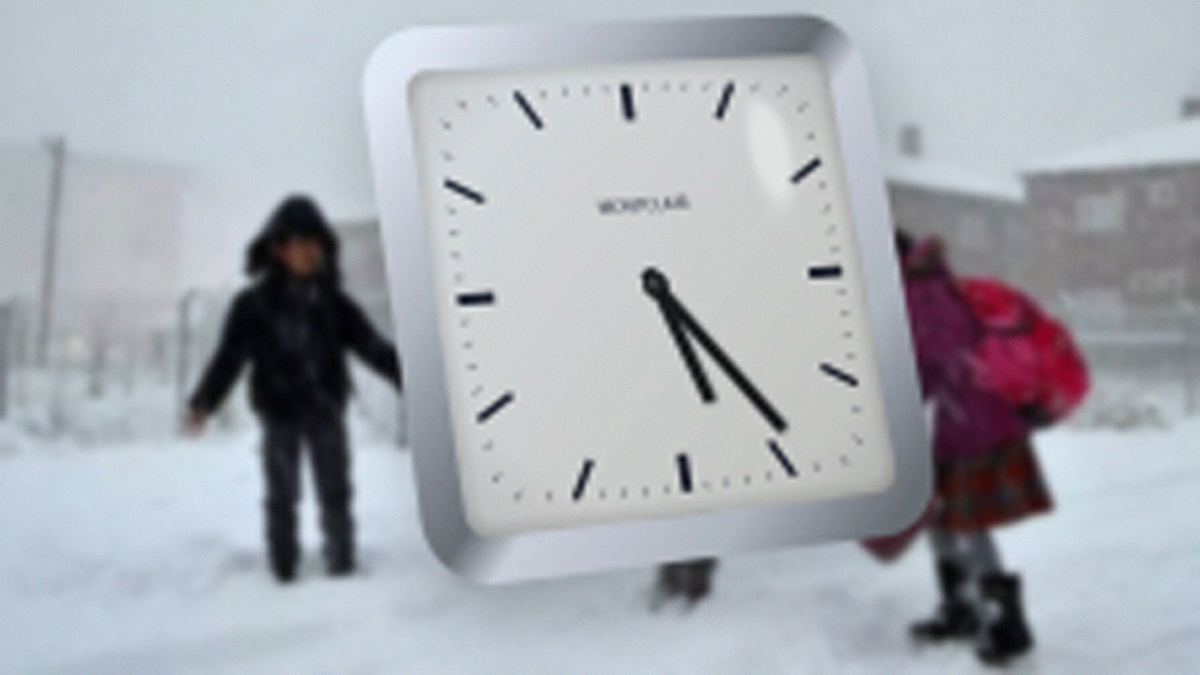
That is 5:24
